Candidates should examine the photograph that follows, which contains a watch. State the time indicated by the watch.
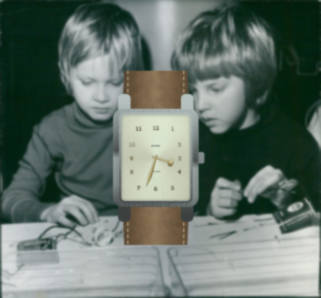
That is 3:33
